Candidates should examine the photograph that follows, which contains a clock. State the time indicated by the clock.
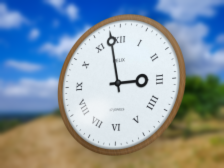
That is 2:58
